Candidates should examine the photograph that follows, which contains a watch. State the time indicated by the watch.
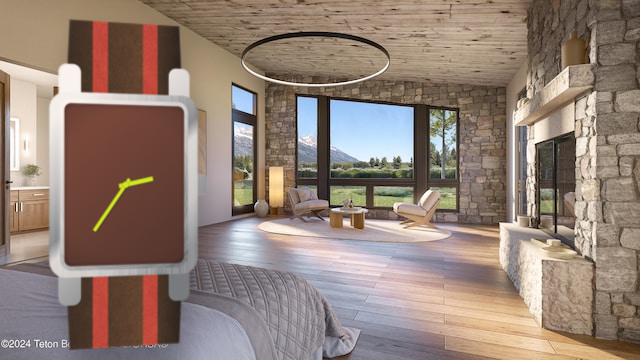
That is 2:36
